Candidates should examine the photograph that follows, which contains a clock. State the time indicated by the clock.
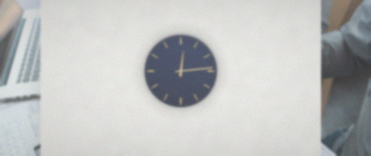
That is 12:14
